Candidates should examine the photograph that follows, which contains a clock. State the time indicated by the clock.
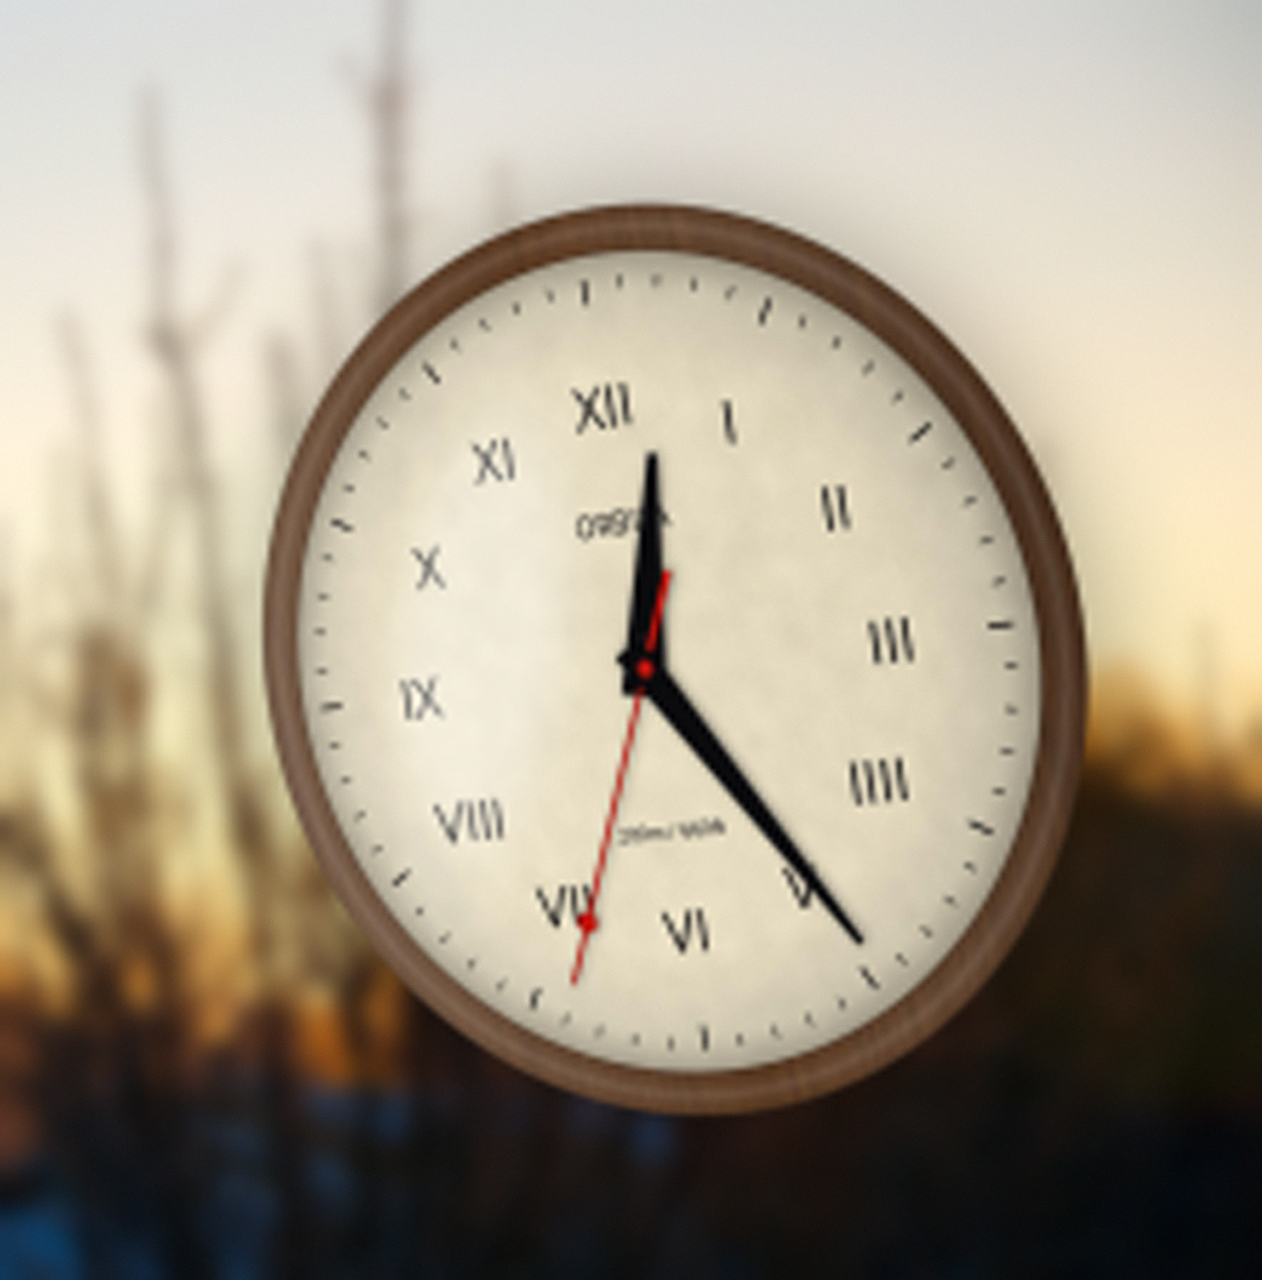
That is 12:24:34
